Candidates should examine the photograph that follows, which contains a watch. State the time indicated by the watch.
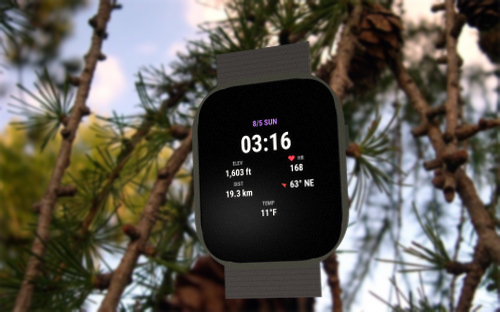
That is 3:16
